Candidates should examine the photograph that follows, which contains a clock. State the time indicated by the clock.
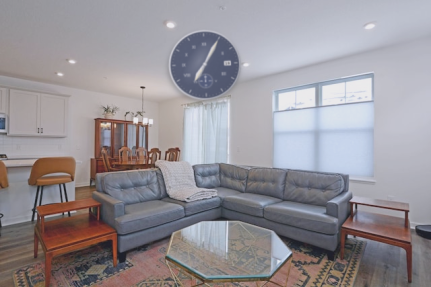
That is 7:05
